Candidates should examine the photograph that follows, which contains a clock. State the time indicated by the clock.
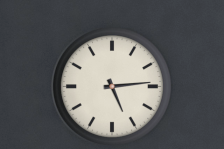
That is 5:14
